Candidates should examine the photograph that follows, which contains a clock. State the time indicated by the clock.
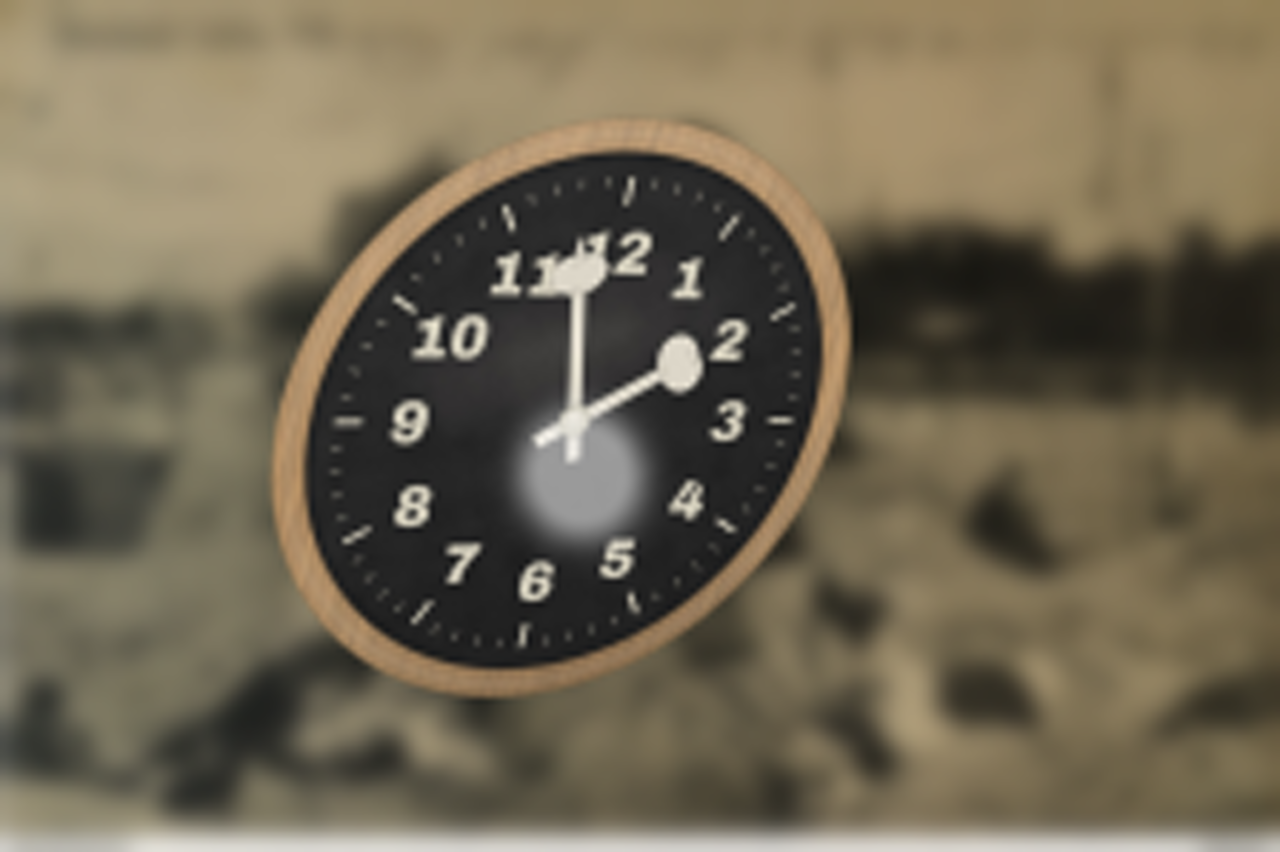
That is 1:58
